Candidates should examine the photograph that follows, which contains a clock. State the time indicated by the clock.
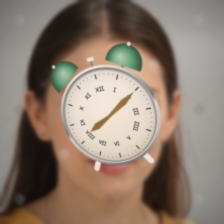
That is 8:10
